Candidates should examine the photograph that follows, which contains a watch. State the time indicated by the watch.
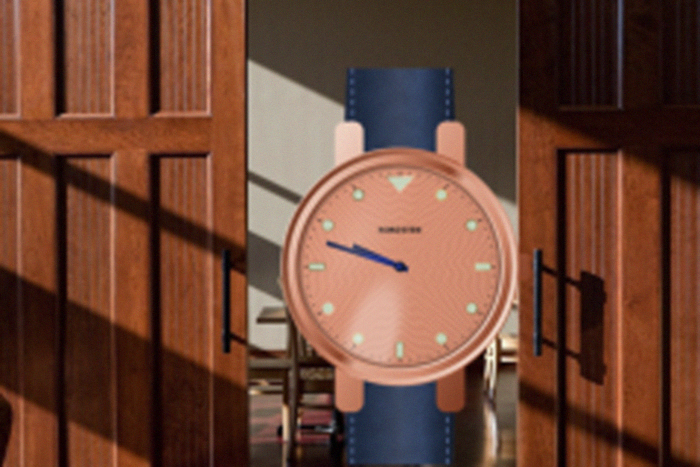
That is 9:48
